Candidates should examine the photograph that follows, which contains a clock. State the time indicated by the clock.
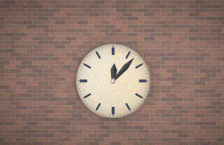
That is 12:07
